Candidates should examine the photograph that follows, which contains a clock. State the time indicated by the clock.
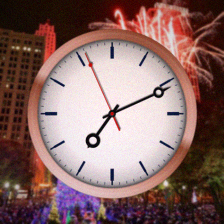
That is 7:10:56
